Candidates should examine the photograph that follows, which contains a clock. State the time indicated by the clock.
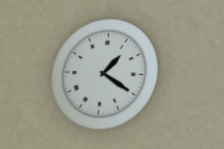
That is 1:20
